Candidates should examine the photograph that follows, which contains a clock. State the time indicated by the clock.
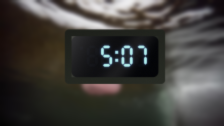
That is 5:07
